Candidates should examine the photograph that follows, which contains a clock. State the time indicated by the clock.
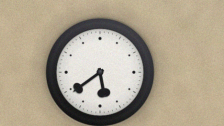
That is 5:39
